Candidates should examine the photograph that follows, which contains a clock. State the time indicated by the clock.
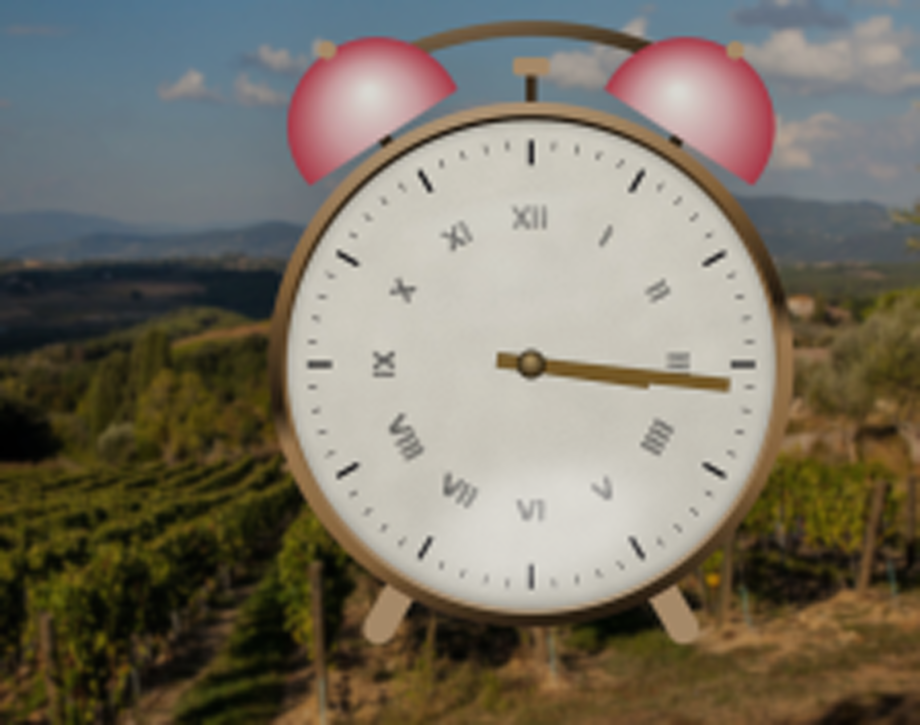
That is 3:16
